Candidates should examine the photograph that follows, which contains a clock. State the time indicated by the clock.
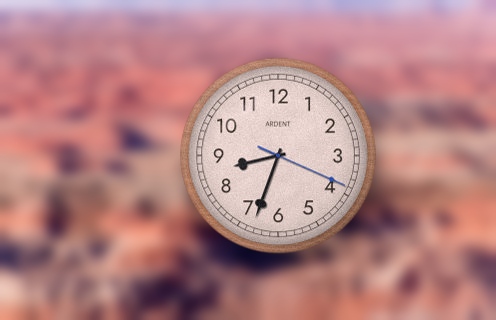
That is 8:33:19
